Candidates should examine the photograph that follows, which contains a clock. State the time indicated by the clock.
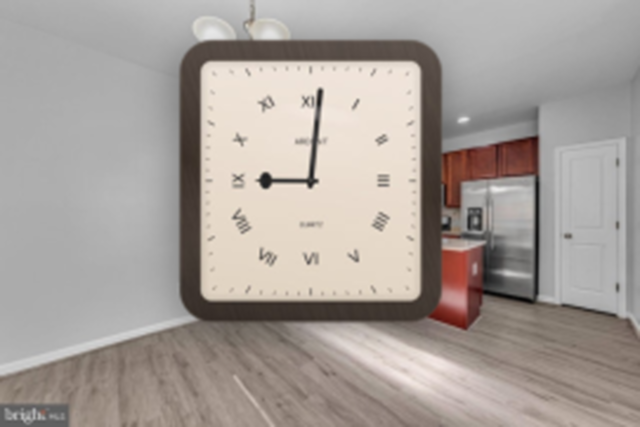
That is 9:01
